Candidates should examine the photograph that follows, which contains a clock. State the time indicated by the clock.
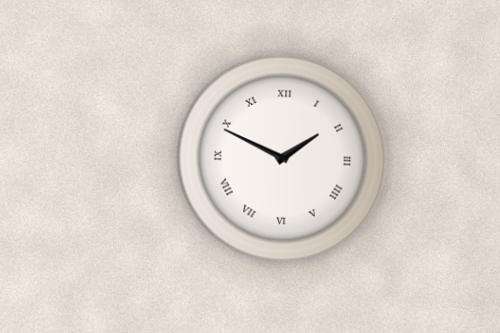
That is 1:49
